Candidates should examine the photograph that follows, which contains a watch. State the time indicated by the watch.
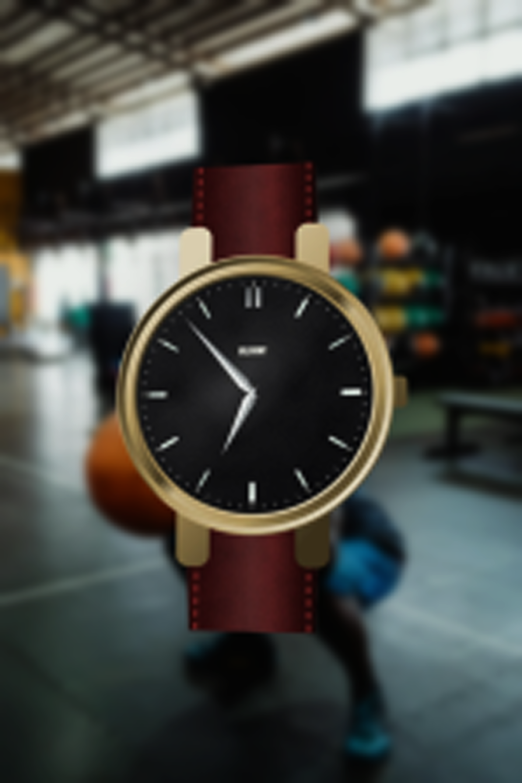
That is 6:53
